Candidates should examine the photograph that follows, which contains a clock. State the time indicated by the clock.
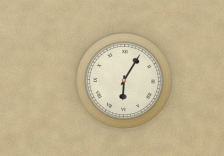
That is 6:05
